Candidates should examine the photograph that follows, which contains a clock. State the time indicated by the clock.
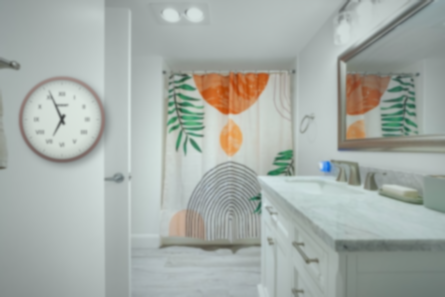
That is 6:56
